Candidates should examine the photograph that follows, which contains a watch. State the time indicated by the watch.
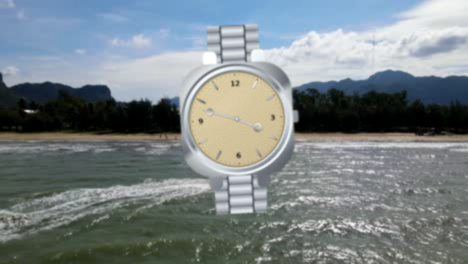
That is 3:48
